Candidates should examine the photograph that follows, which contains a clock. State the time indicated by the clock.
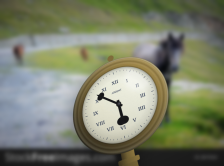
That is 5:52
